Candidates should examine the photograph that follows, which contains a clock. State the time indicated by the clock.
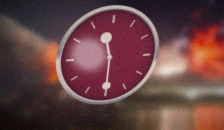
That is 11:30
